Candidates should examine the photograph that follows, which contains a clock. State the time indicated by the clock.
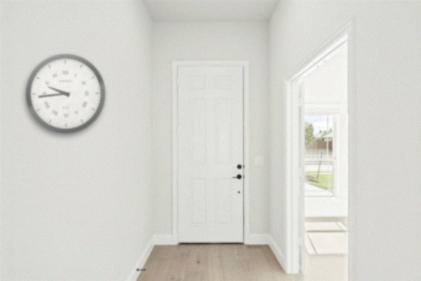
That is 9:44
